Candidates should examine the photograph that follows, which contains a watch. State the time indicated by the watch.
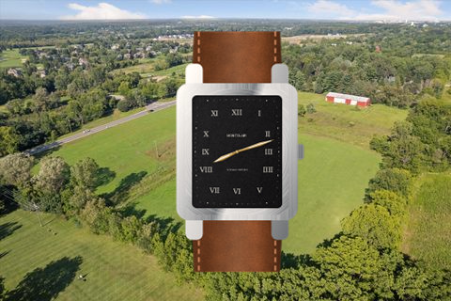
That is 8:12
